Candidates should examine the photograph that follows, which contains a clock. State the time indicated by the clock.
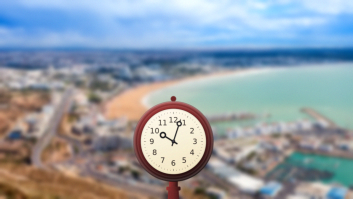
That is 10:03
